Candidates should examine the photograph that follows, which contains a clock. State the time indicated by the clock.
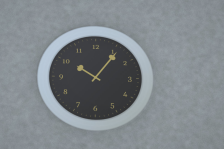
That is 10:06
